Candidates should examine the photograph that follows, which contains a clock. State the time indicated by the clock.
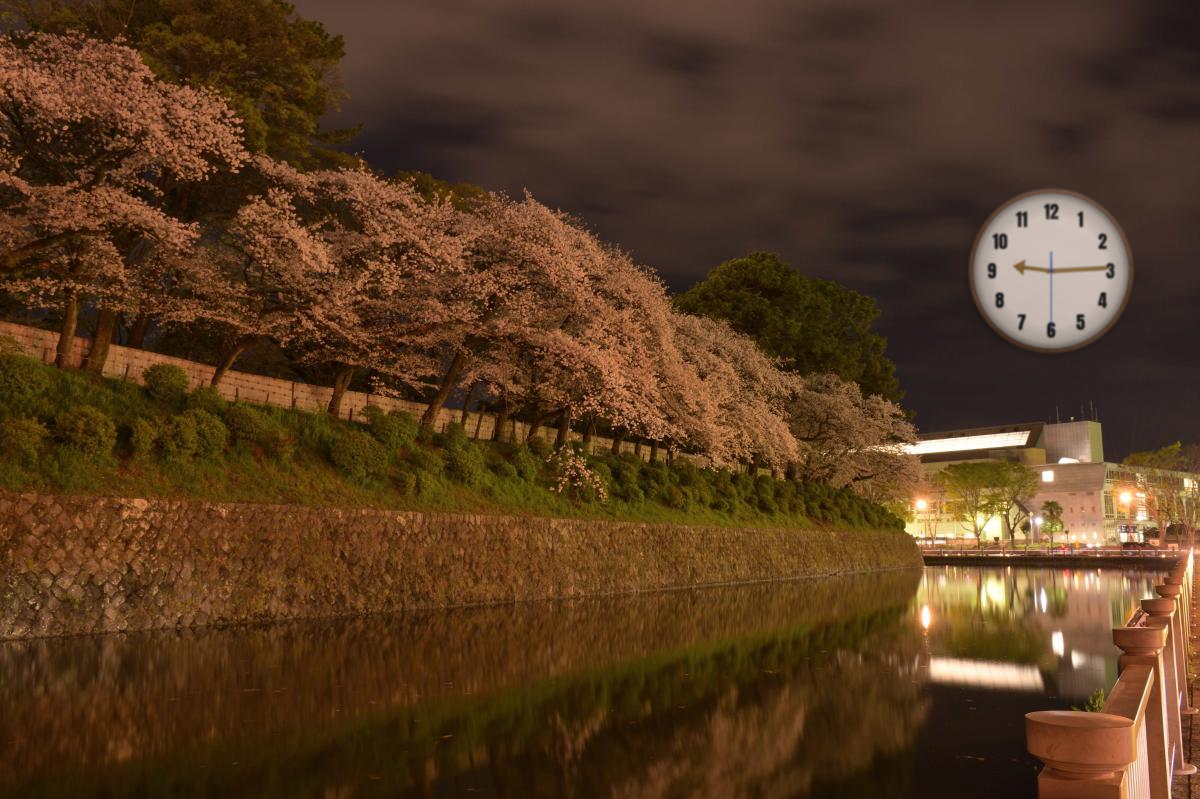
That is 9:14:30
